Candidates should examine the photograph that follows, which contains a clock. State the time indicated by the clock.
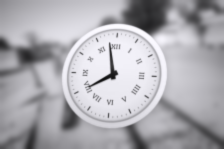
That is 7:58
